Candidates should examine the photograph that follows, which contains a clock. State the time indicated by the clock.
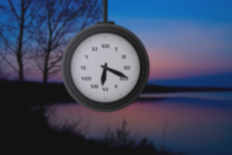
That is 6:19
